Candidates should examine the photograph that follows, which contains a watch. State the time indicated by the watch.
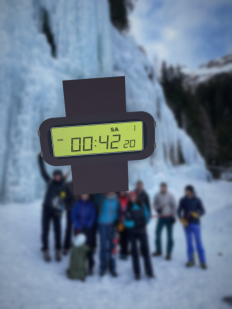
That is 0:42:20
